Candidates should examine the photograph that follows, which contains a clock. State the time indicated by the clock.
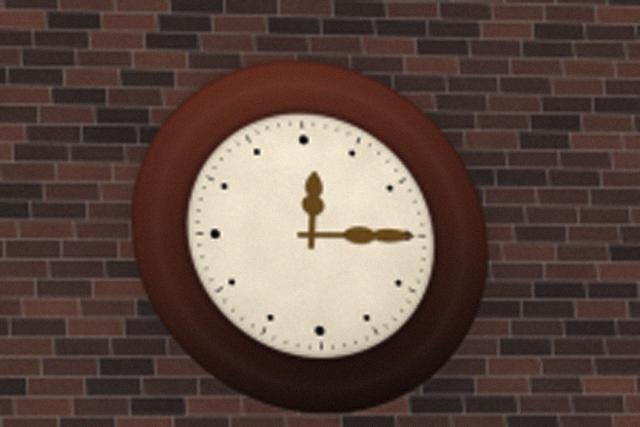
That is 12:15
